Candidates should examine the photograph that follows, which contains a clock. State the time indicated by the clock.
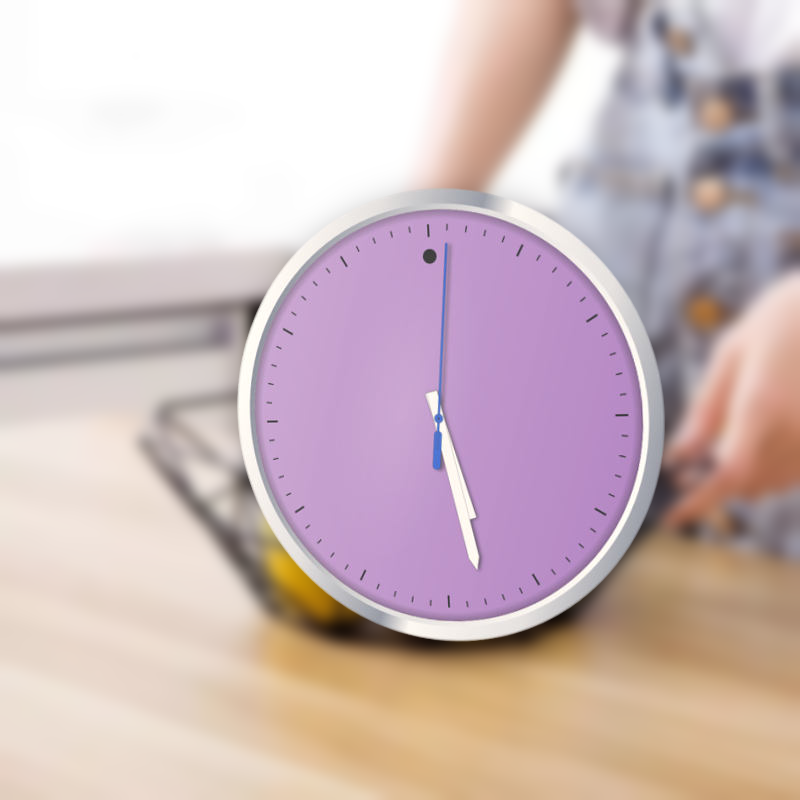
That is 5:28:01
